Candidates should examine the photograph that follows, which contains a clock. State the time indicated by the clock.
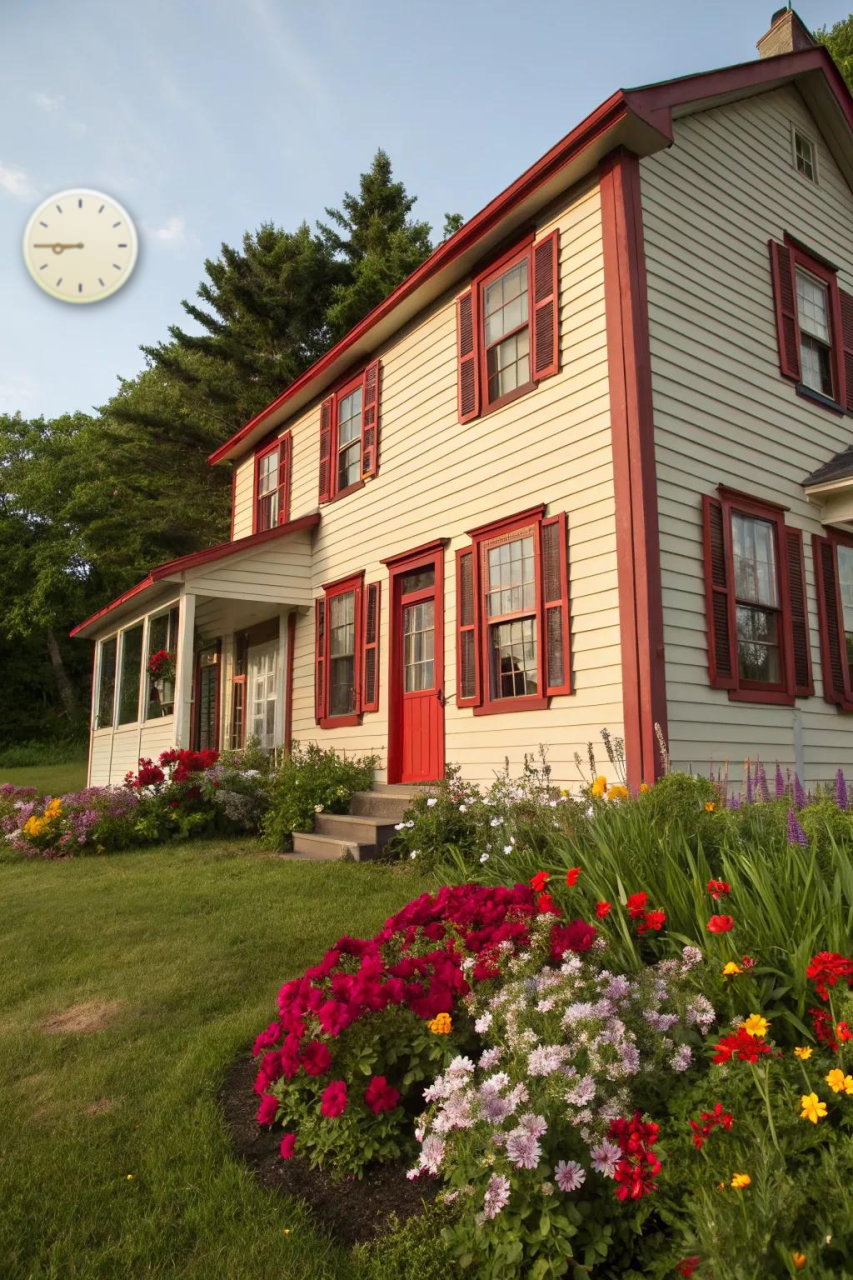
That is 8:45
